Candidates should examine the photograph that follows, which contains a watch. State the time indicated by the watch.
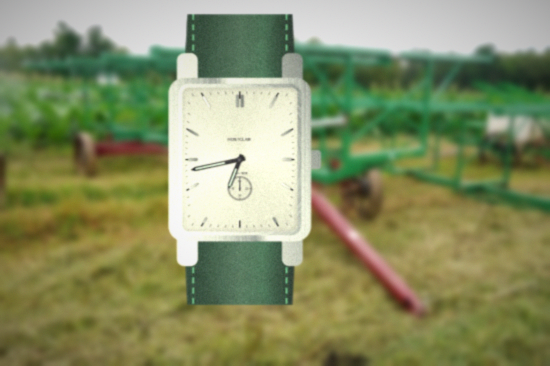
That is 6:43
